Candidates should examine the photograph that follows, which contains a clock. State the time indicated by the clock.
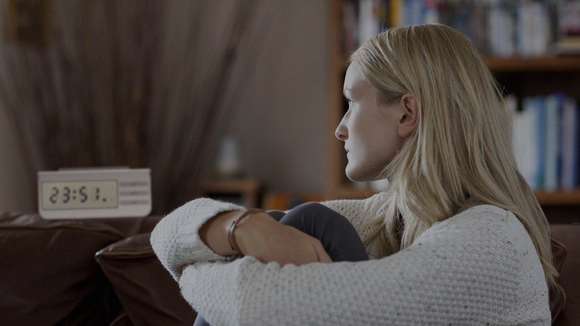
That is 23:51
